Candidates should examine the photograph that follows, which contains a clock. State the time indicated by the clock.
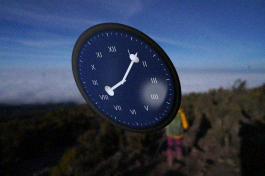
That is 8:07
